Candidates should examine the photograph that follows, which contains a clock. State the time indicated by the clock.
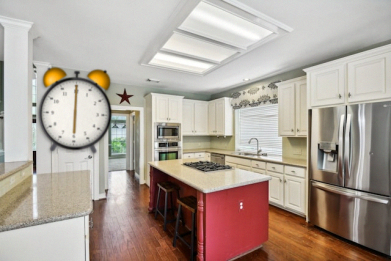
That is 6:00
